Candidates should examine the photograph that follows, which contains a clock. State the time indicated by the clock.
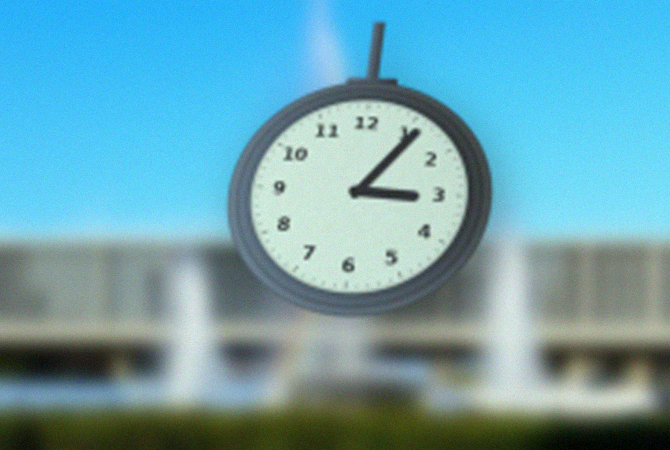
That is 3:06
